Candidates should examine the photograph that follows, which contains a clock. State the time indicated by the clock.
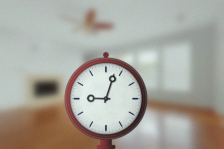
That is 9:03
